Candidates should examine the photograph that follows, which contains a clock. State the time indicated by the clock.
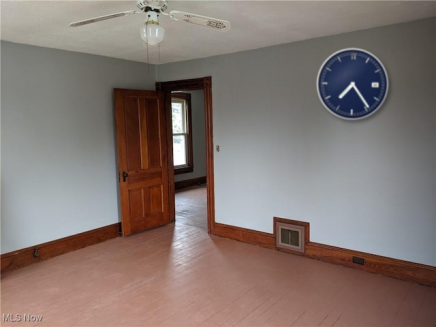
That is 7:24
